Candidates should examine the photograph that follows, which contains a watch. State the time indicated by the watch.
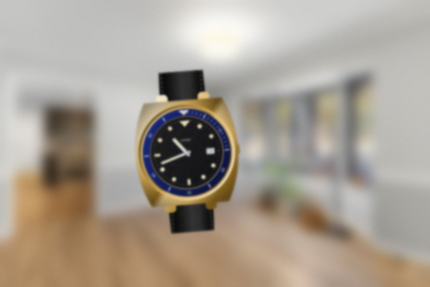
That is 10:42
